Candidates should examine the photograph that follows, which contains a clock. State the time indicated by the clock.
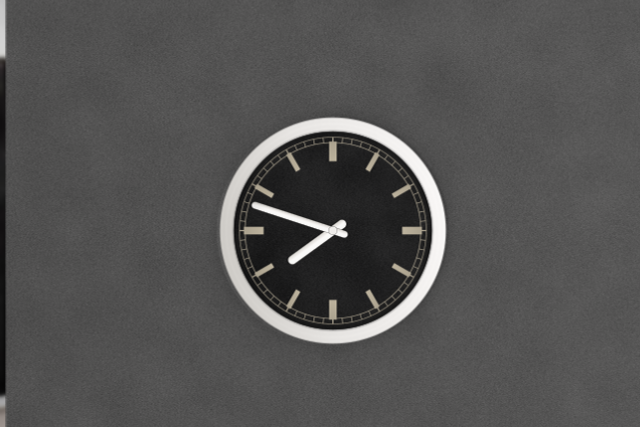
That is 7:48
